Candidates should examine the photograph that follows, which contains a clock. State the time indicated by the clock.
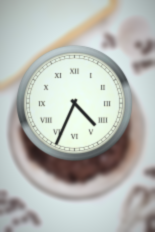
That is 4:34
